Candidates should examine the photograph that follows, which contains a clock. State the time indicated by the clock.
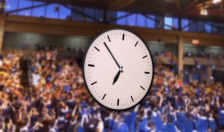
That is 6:53
